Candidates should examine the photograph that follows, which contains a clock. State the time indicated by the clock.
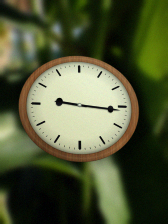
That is 9:16
